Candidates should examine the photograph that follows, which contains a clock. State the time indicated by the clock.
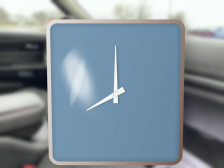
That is 8:00
